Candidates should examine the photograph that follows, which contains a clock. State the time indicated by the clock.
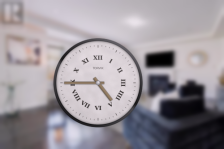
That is 4:45
